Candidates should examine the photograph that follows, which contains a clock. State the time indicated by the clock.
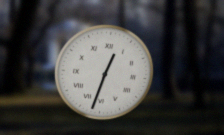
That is 12:32
